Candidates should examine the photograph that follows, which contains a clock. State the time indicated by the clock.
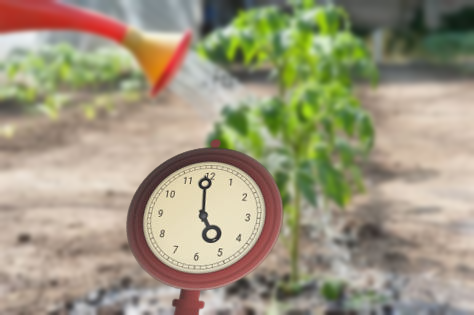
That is 4:59
